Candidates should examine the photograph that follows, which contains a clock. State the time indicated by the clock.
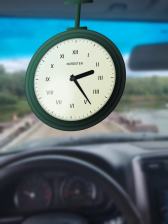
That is 2:24
